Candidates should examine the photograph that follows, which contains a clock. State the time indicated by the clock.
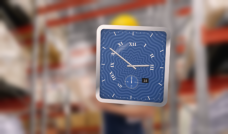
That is 2:51
